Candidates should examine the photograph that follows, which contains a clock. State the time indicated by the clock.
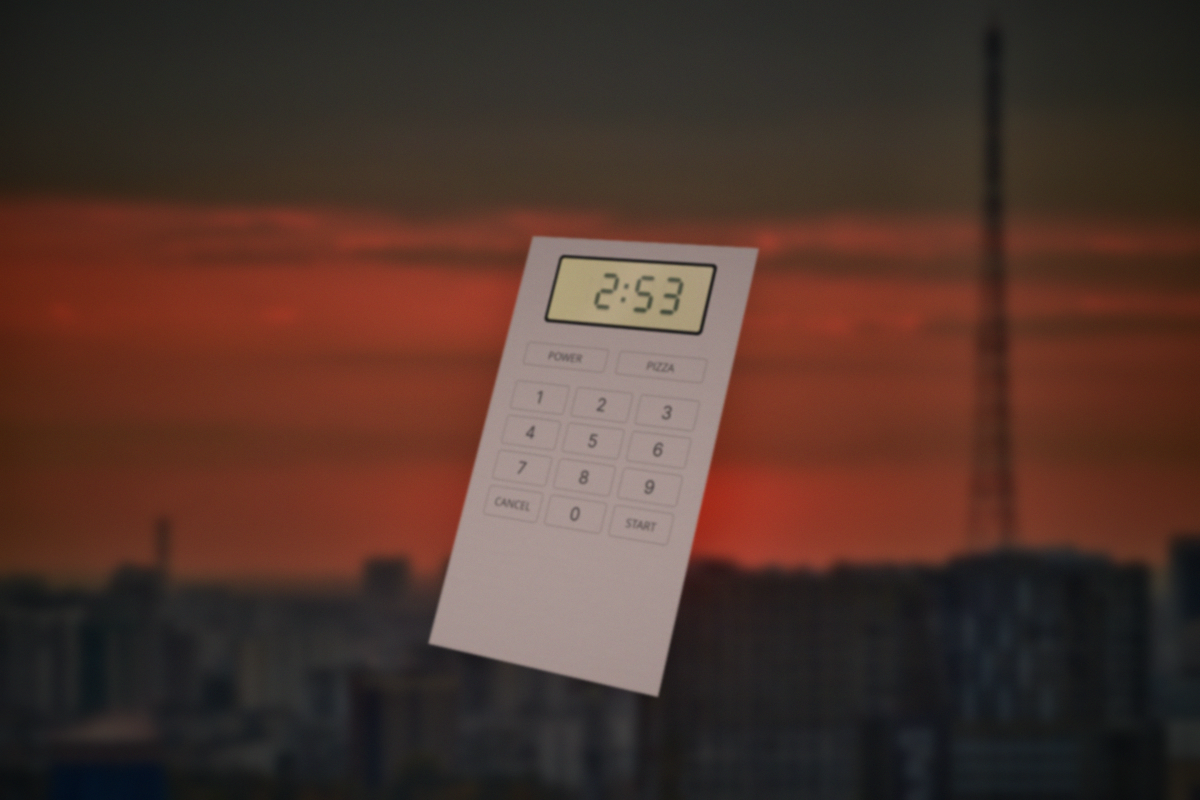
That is 2:53
